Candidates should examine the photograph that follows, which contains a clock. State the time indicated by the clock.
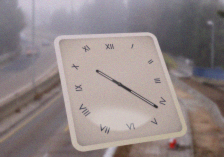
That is 10:22
